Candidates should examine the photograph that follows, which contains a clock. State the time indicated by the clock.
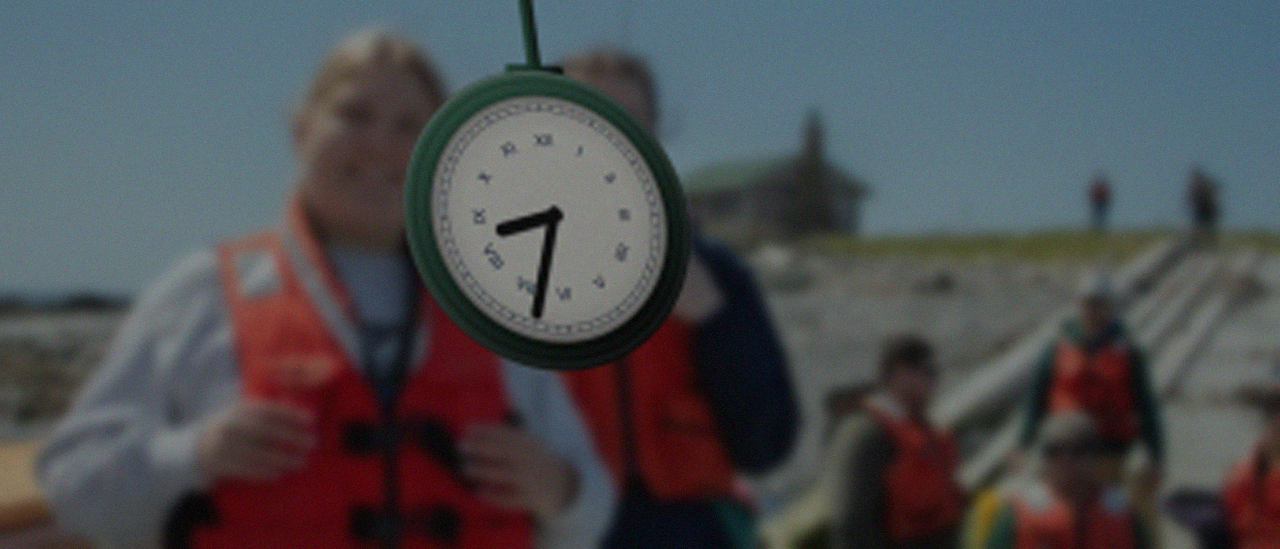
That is 8:33
